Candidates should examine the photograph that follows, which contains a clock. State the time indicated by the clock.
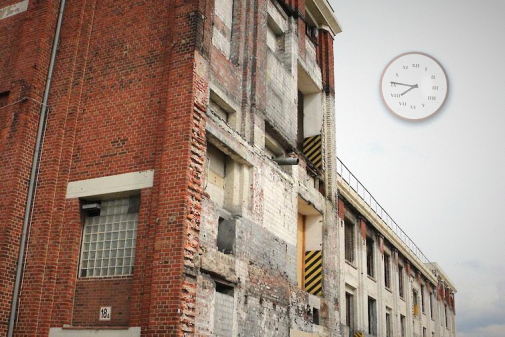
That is 7:46
